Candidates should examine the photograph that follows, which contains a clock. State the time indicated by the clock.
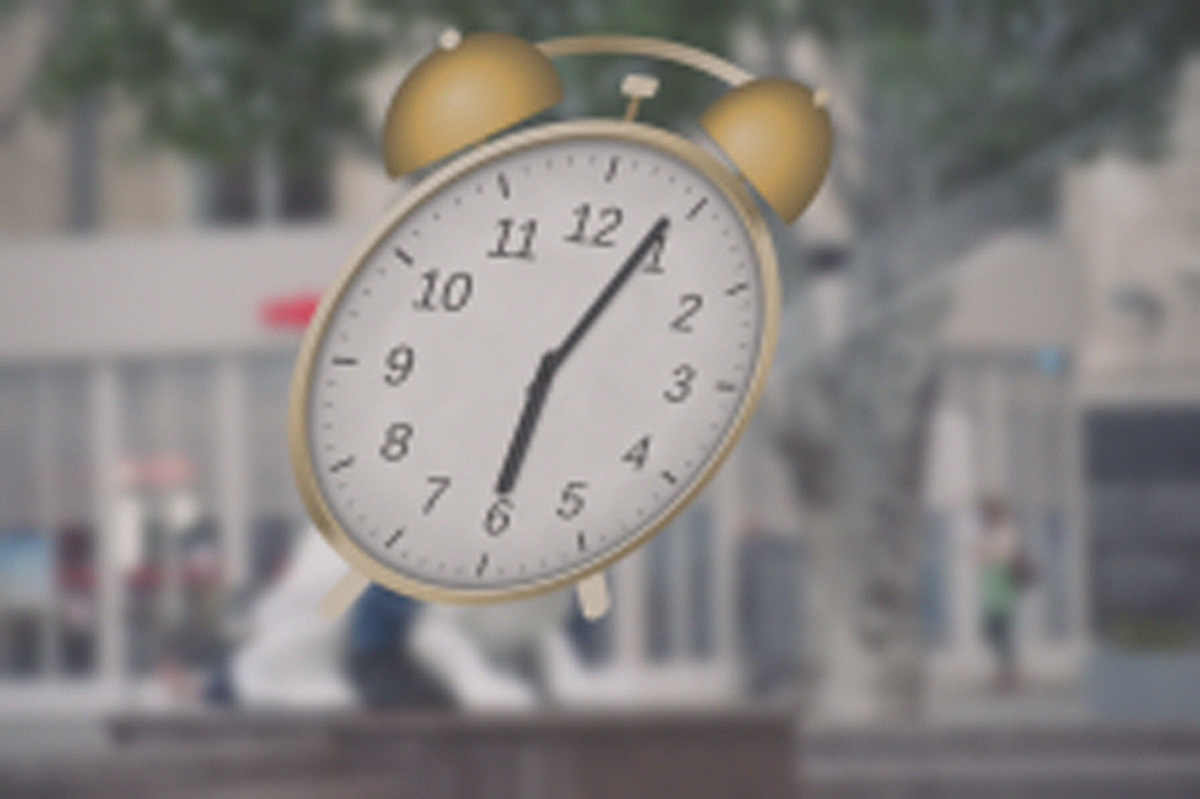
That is 6:04
